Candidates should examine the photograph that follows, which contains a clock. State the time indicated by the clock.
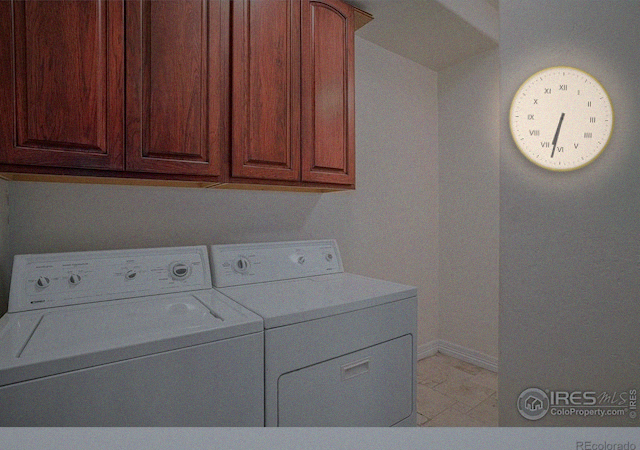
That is 6:32
